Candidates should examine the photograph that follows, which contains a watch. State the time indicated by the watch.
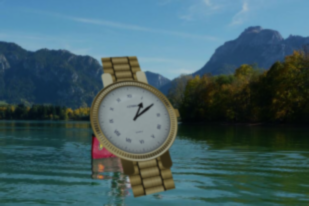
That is 1:10
